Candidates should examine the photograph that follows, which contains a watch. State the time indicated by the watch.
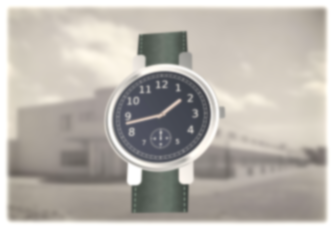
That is 1:43
